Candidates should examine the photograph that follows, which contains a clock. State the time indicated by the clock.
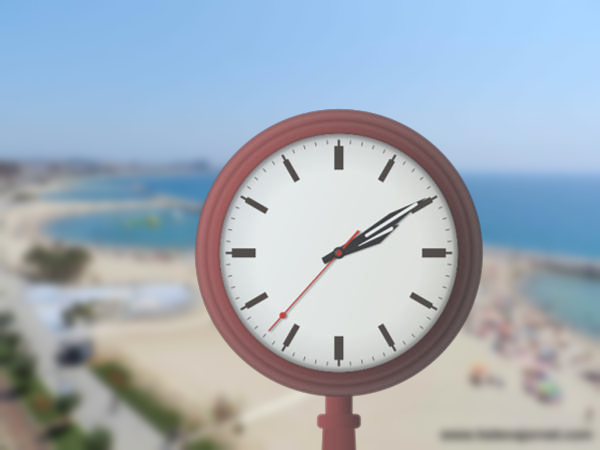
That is 2:09:37
